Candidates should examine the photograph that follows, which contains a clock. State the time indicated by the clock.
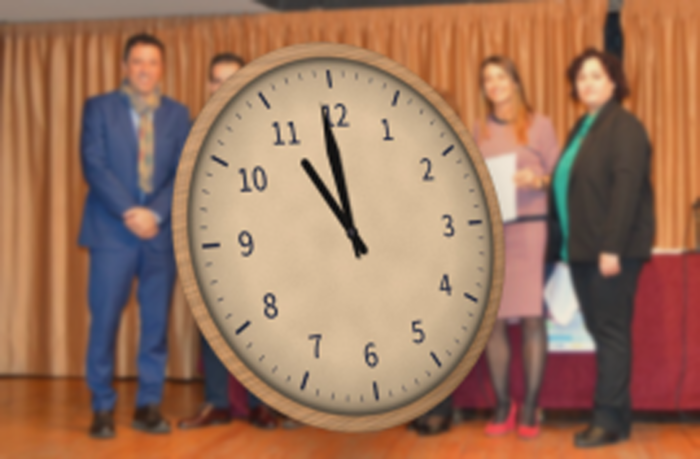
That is 10:59
